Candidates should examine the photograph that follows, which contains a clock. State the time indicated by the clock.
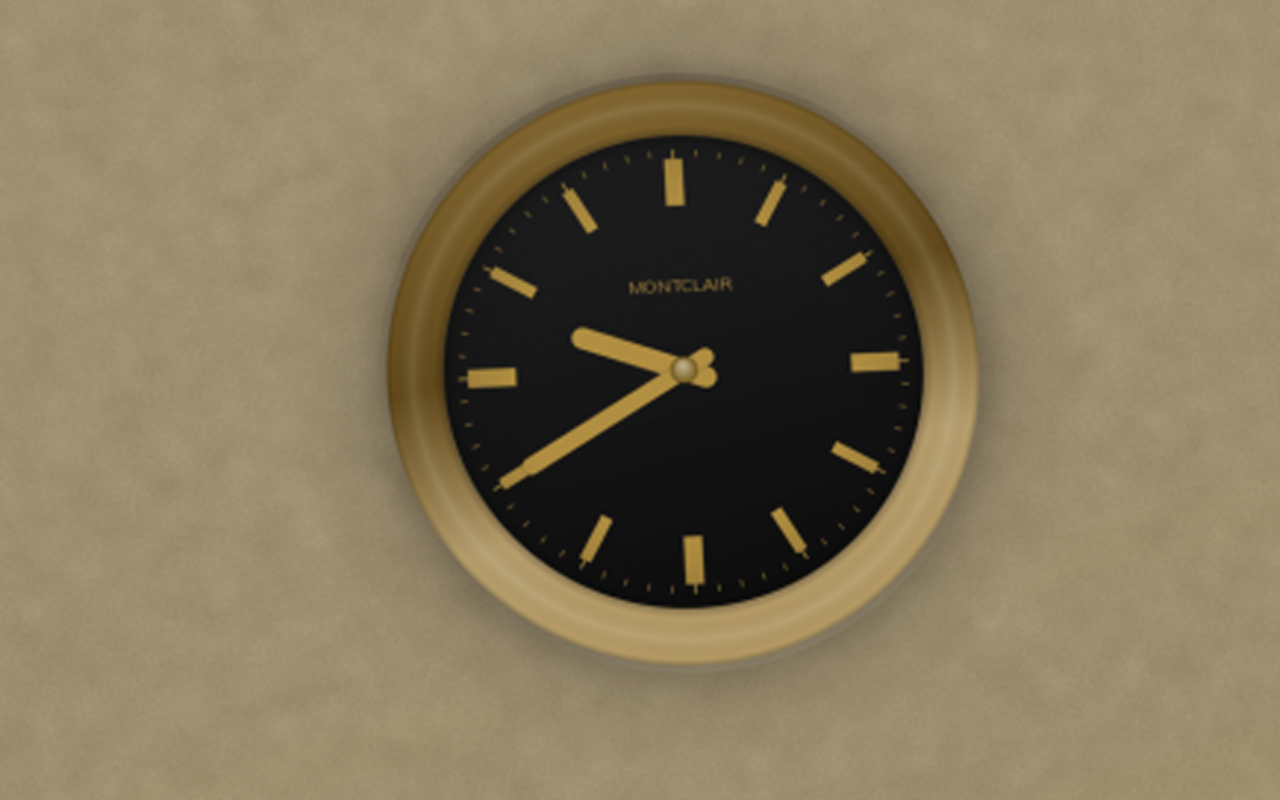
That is 9:40
